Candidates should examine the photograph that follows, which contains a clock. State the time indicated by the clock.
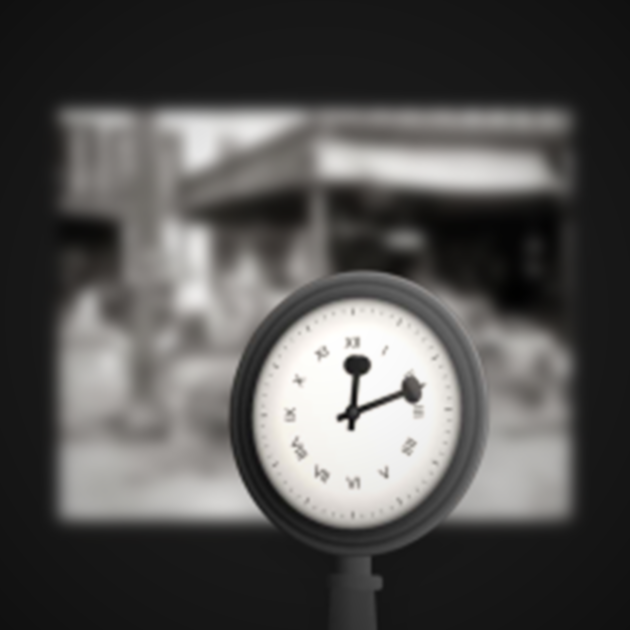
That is 12:12
